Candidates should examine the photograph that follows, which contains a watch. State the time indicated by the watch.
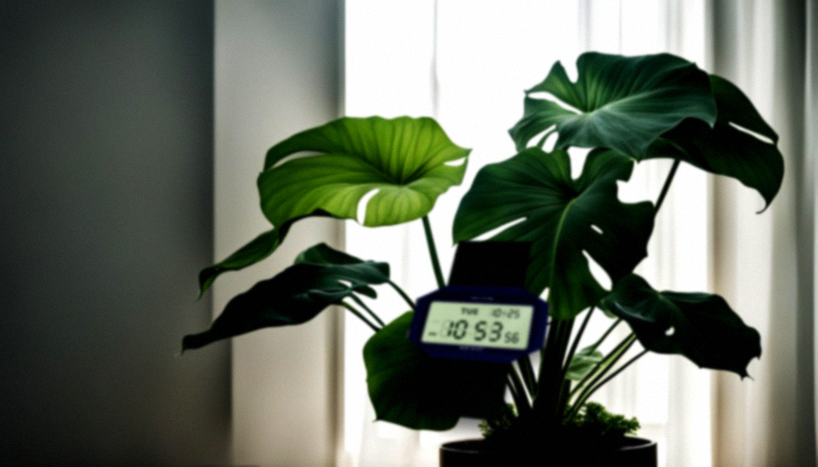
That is 10:53
